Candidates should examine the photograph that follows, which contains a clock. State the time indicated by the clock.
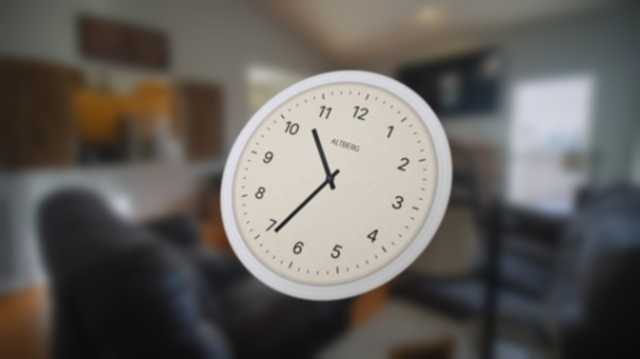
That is 10:34
